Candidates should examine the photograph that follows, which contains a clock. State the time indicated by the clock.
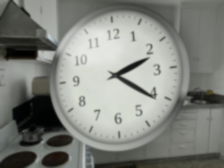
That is 2:21
